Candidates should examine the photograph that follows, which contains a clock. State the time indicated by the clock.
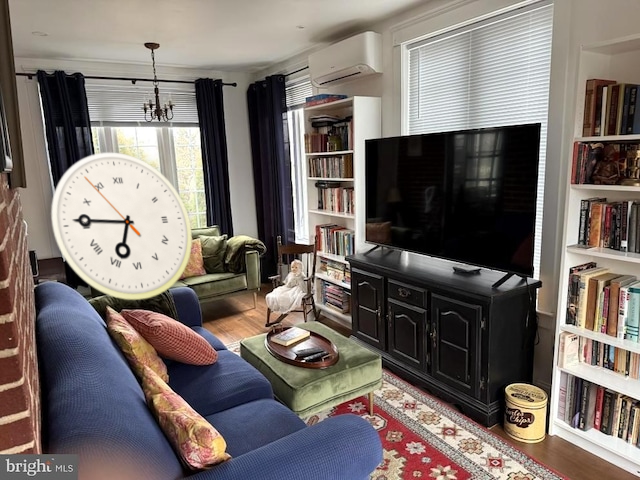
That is 6:45:54
